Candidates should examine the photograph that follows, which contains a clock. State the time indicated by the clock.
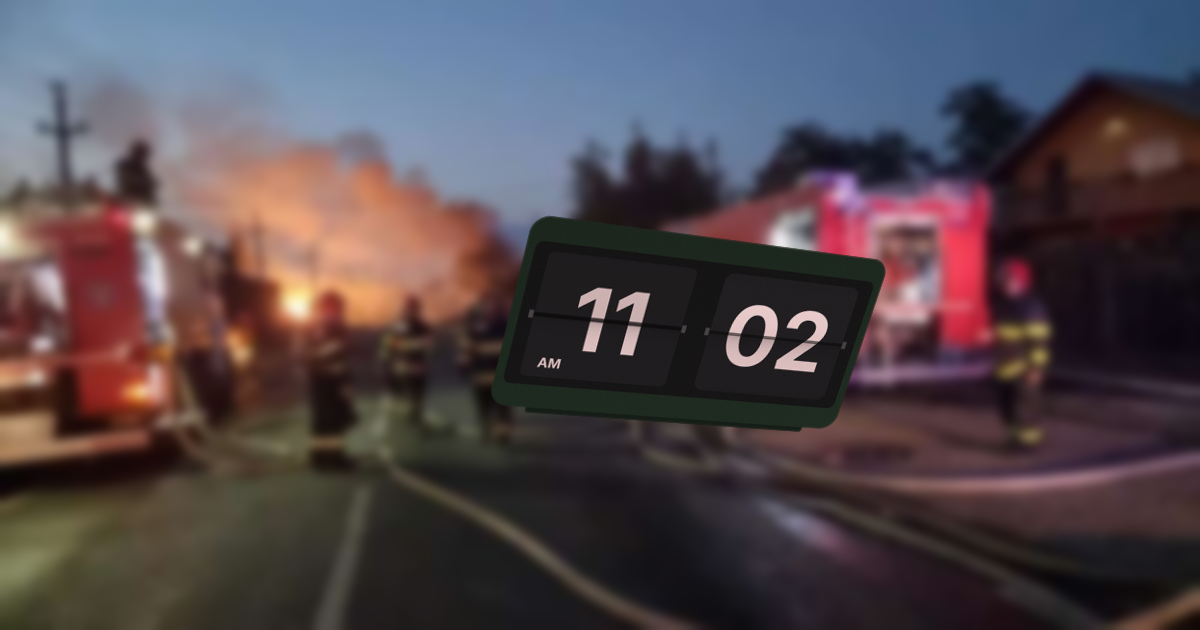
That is 11:02
